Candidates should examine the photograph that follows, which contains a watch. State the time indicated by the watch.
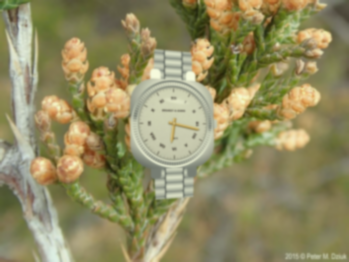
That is 6:17
